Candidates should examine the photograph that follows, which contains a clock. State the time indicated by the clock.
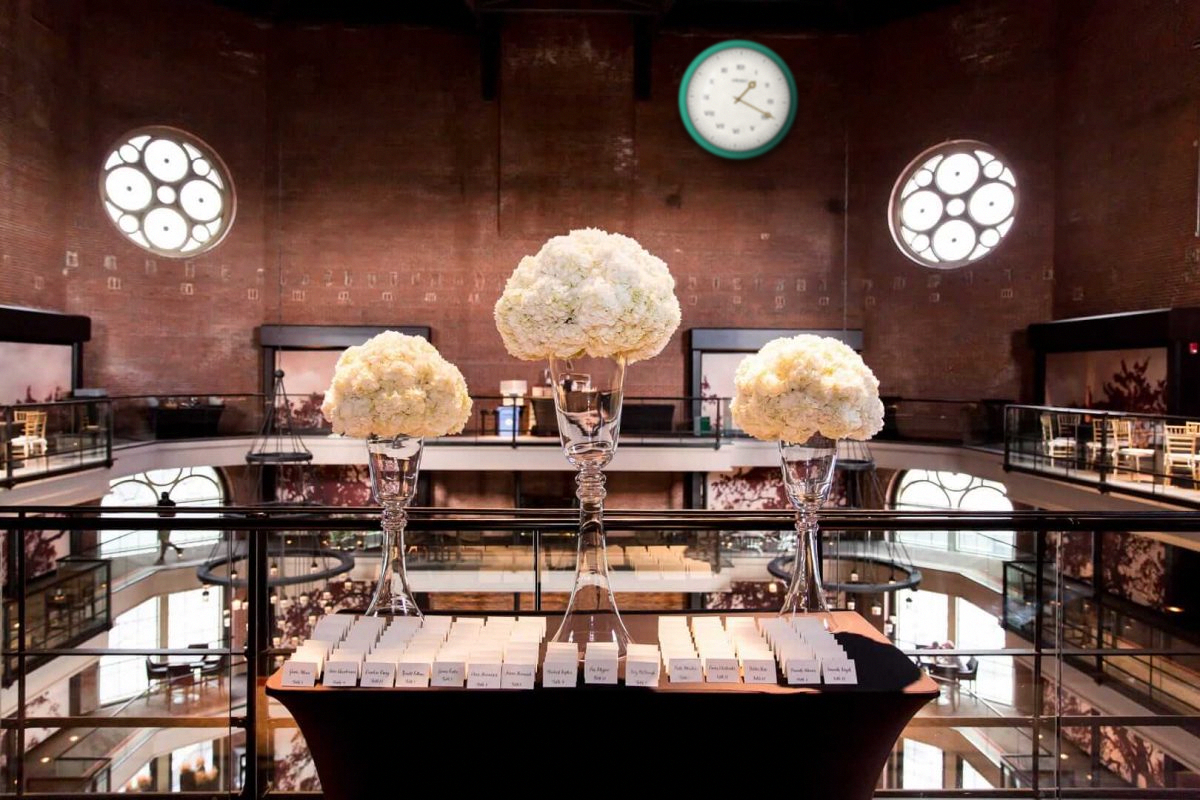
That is 1:19
